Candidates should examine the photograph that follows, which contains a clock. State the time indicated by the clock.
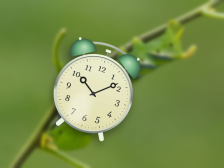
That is 10:08
